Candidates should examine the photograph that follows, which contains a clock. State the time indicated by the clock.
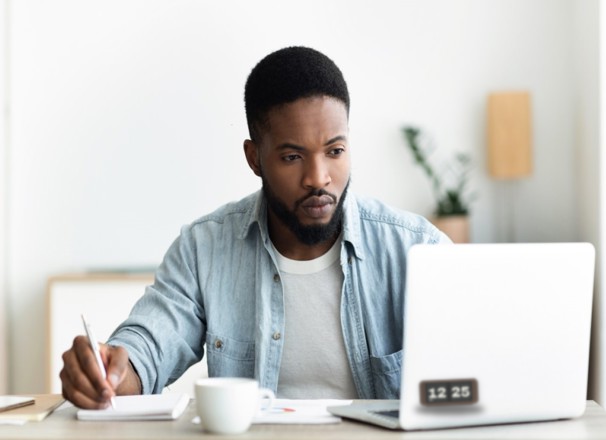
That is 12:25
